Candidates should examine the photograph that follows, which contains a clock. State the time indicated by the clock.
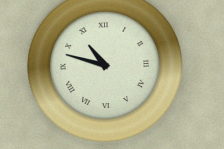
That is 10:48
